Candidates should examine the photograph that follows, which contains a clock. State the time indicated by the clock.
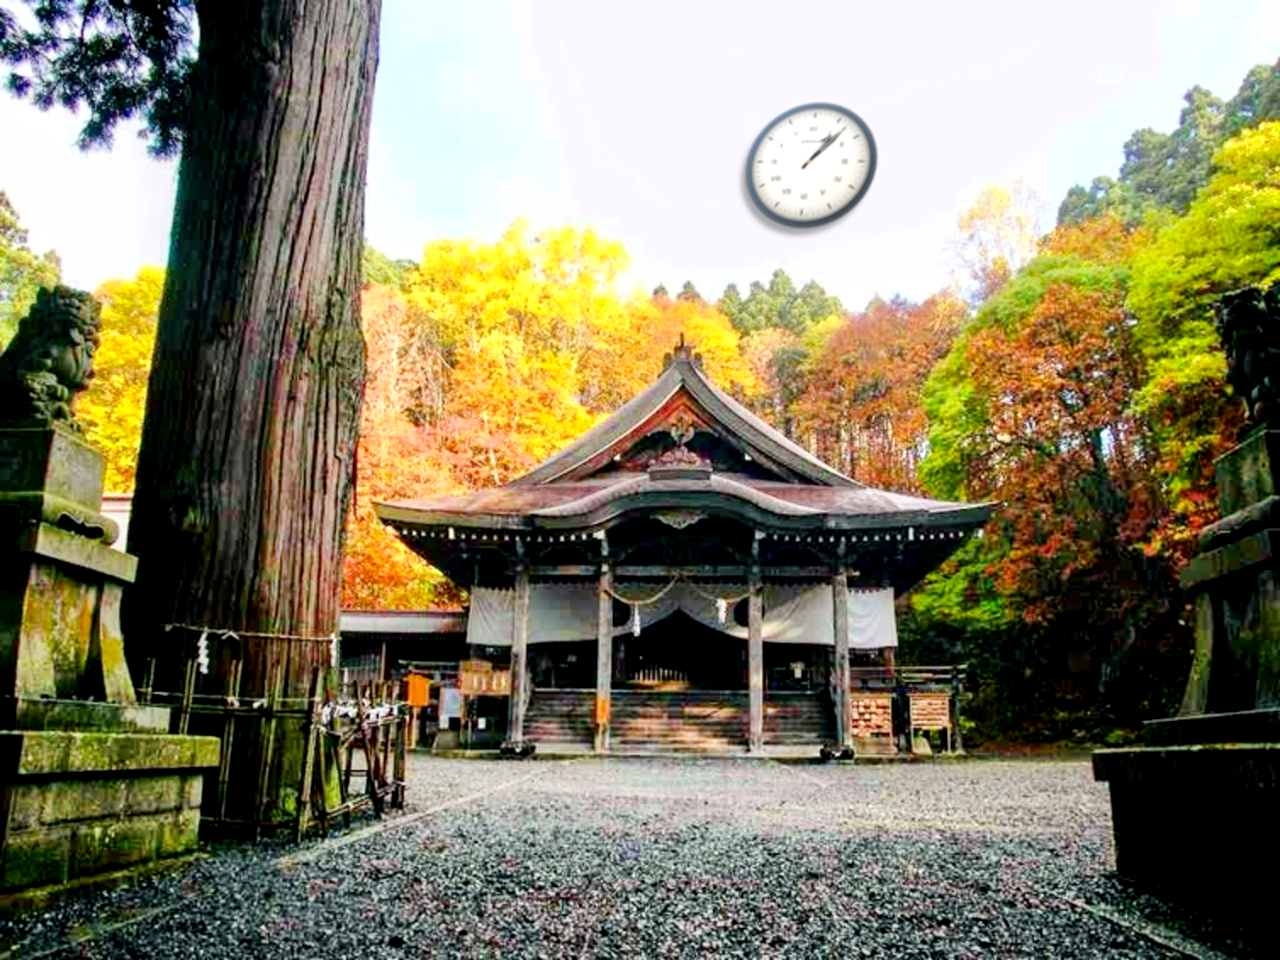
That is 1:07
